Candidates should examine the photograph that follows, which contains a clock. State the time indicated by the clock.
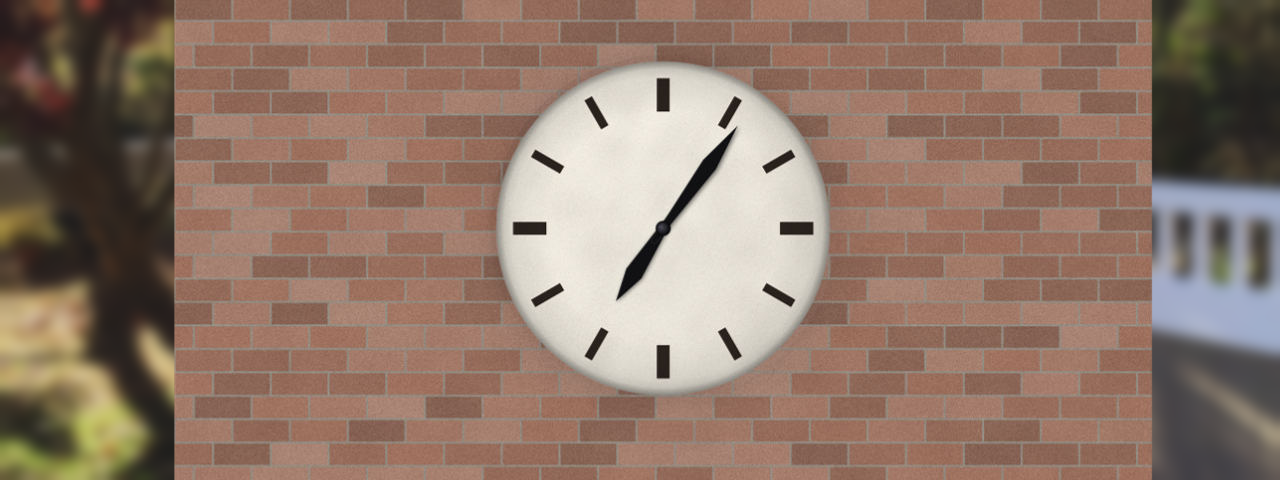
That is 7:06
